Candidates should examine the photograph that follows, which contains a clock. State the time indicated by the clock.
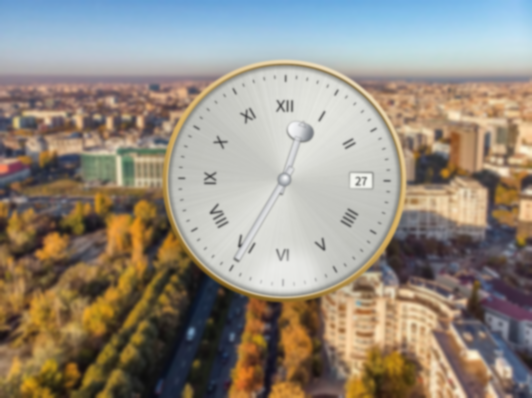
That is 12:35
